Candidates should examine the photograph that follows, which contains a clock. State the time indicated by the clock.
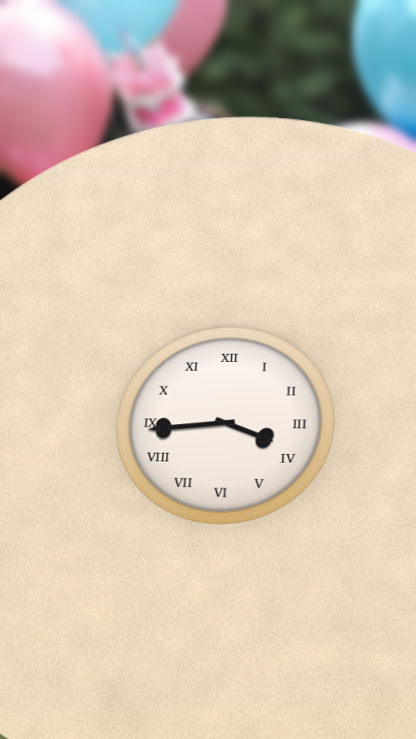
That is 3:44
